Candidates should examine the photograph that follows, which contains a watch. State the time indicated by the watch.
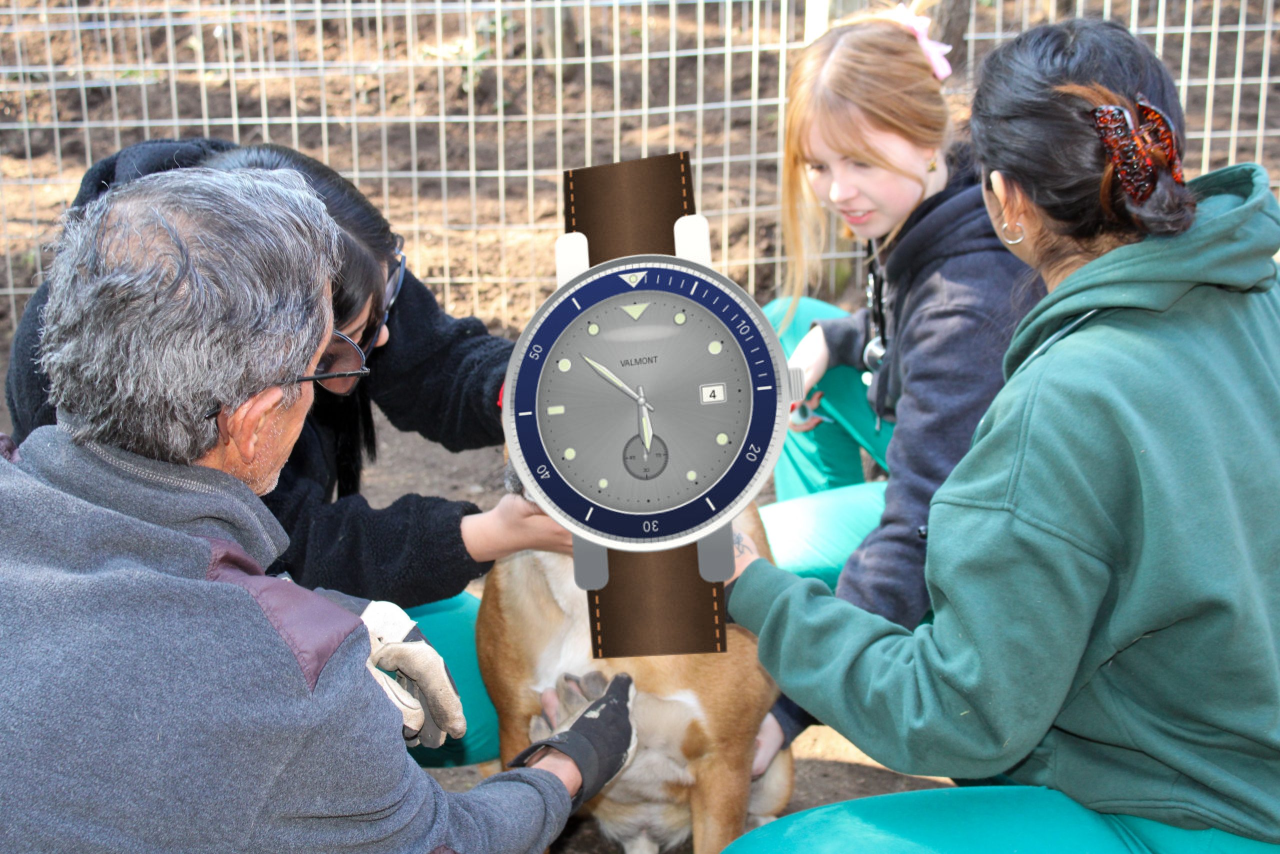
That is 5:52
